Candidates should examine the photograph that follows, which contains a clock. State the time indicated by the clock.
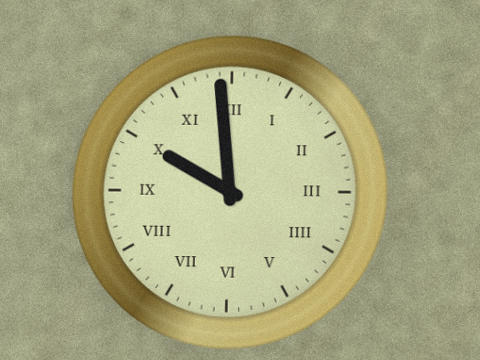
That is 9:59
